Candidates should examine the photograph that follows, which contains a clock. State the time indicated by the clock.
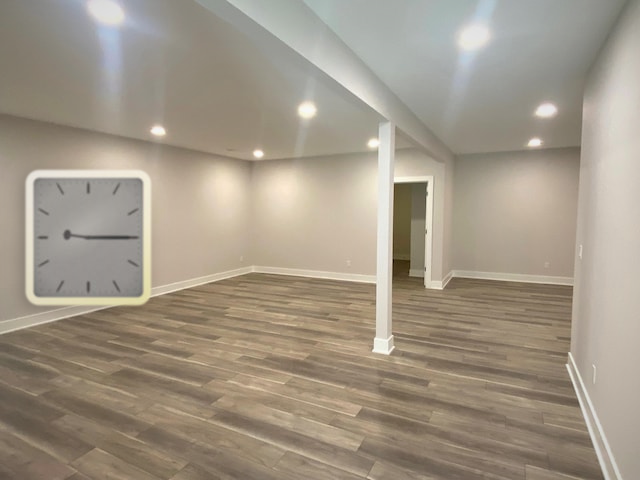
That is 9:15
